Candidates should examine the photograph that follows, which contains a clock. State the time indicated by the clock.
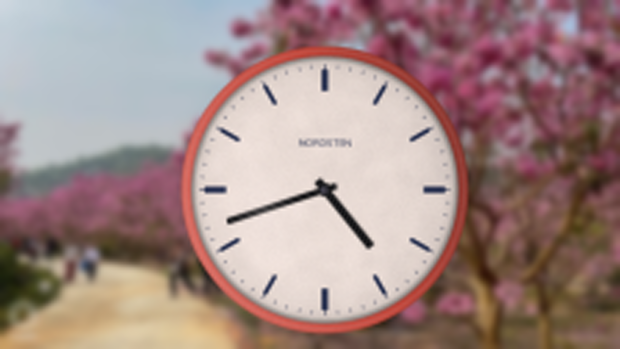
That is 4:42
